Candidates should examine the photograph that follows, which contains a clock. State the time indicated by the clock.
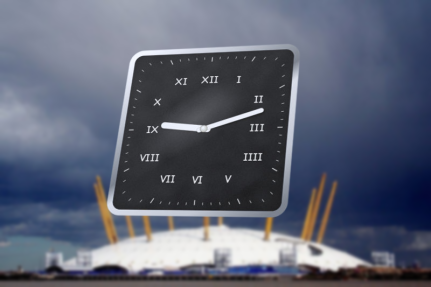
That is 9:12
